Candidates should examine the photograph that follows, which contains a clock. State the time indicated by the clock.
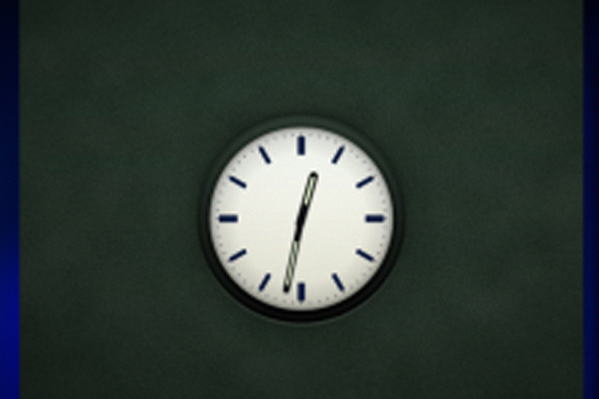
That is 12:32
